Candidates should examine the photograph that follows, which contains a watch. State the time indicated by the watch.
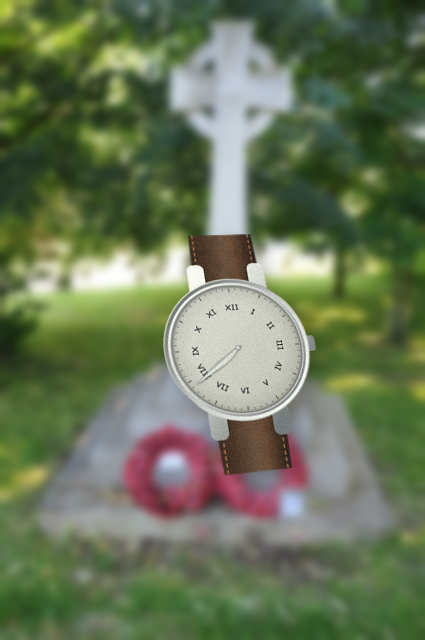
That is 7:39
